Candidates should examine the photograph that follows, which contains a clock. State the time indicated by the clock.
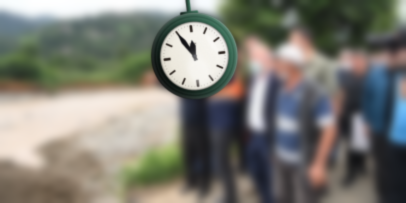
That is 11:55
